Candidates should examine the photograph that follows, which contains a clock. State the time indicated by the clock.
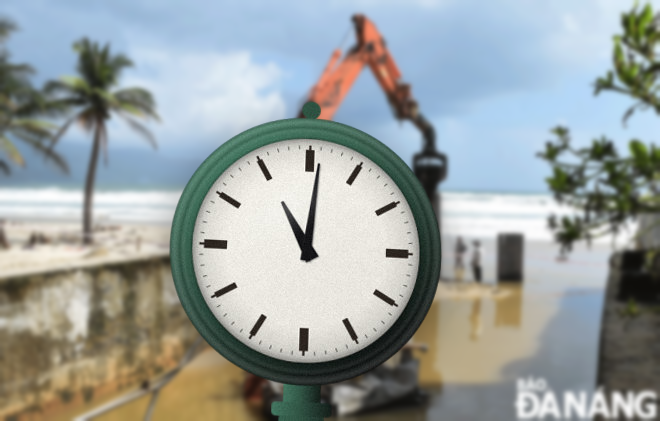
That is 11:01
